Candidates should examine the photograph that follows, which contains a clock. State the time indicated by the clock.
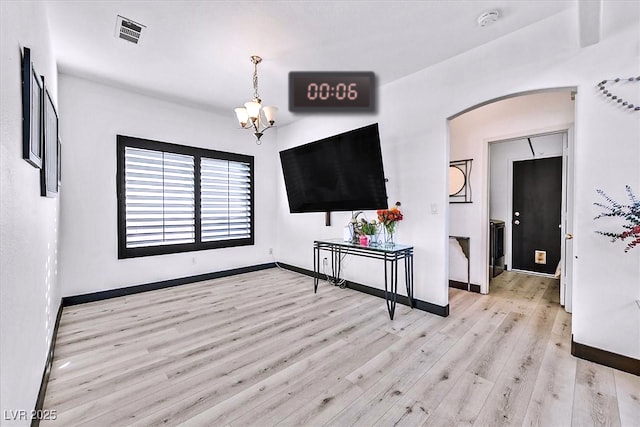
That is 0:06
